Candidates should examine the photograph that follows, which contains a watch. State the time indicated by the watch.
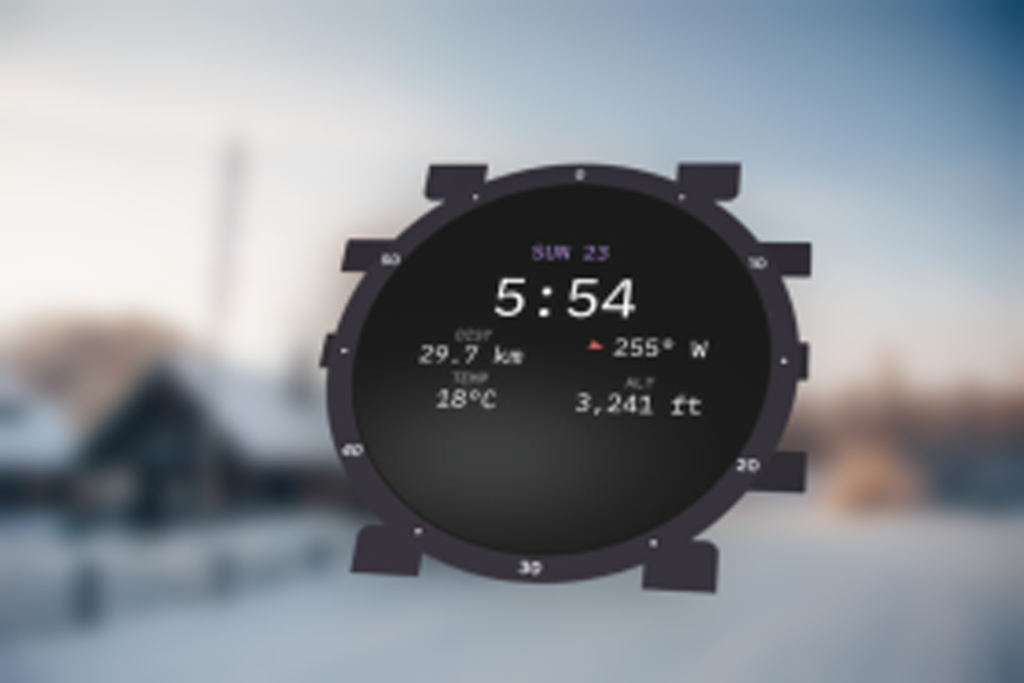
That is 5:54
